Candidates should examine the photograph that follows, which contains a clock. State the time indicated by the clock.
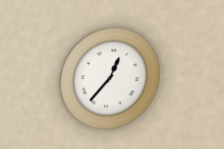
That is 12:36
